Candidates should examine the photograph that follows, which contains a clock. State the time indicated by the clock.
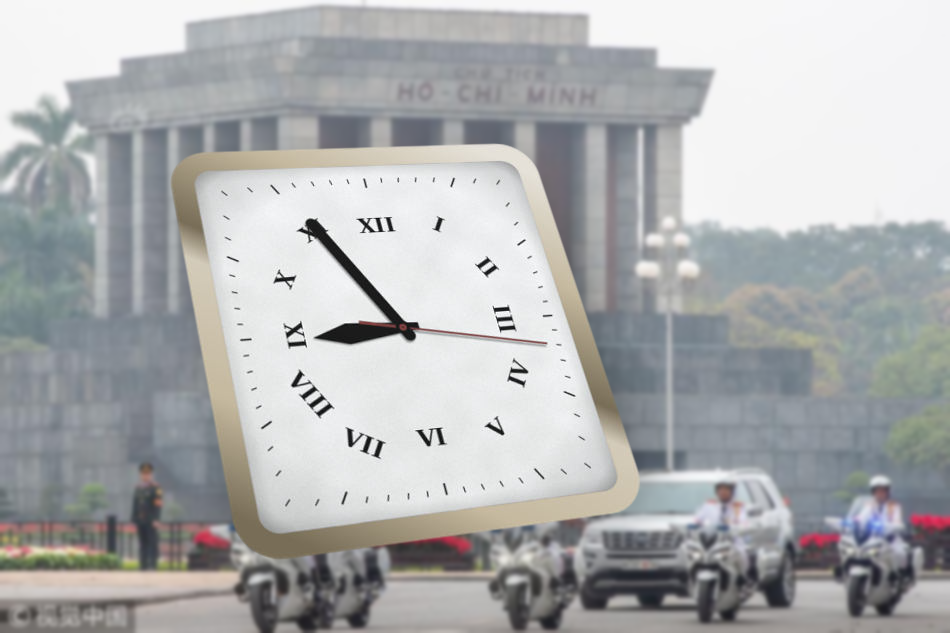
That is 8:55:17
